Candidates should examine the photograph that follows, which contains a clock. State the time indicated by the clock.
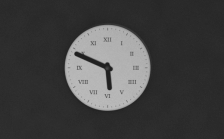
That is 5:49
